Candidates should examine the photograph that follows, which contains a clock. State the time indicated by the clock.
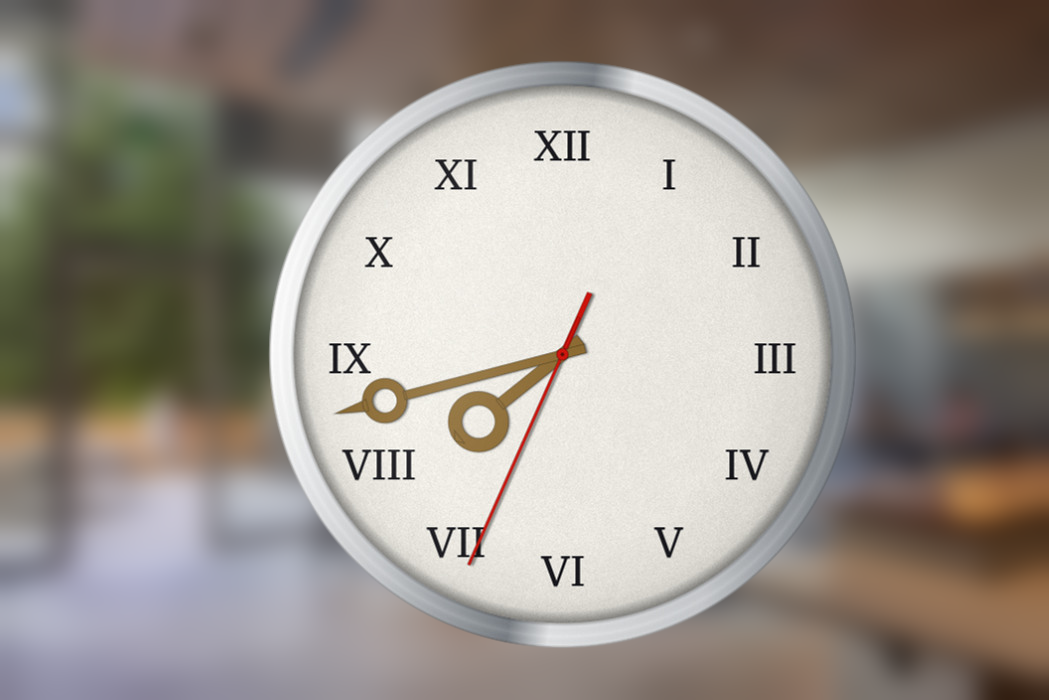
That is 7:42:34
